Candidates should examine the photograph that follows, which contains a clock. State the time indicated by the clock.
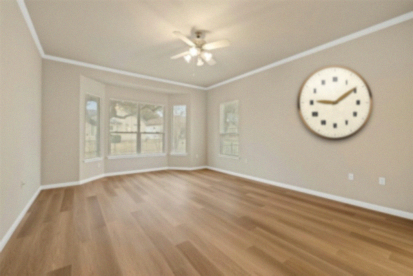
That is 9:09
